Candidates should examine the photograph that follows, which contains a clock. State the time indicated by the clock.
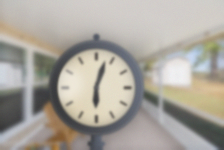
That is 6:03
